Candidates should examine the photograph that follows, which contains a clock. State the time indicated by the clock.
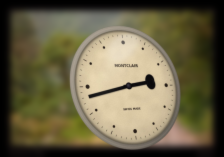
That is 2:43
